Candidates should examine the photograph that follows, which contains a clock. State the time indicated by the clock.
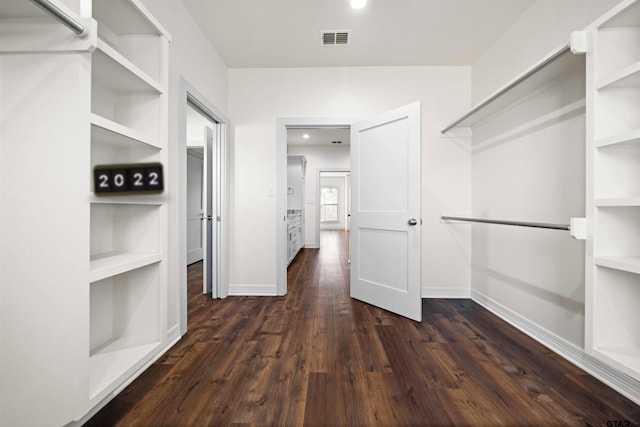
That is 20:22
